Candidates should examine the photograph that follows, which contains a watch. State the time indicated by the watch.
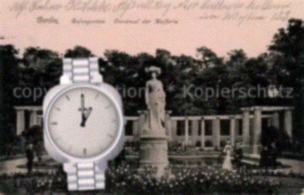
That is 1:00
